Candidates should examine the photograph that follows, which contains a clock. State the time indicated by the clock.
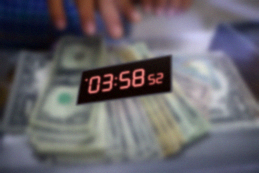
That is 3:58
